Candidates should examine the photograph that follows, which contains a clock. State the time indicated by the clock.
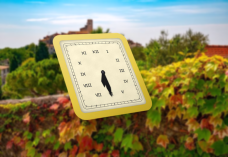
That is 6:30
